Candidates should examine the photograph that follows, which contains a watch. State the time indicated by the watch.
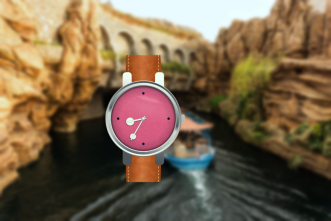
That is 8:35
